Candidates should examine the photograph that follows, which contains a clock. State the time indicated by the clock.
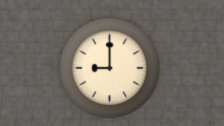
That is 9:00
